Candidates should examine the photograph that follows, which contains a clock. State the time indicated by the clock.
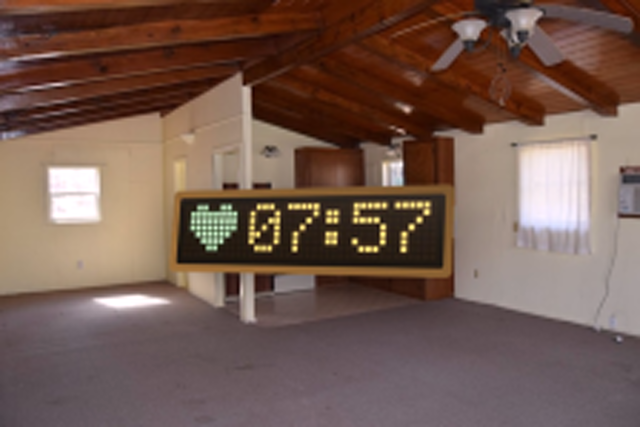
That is 7:57
